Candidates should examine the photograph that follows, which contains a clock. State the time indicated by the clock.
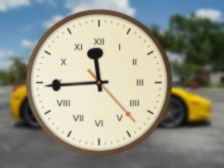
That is 11:44:23
